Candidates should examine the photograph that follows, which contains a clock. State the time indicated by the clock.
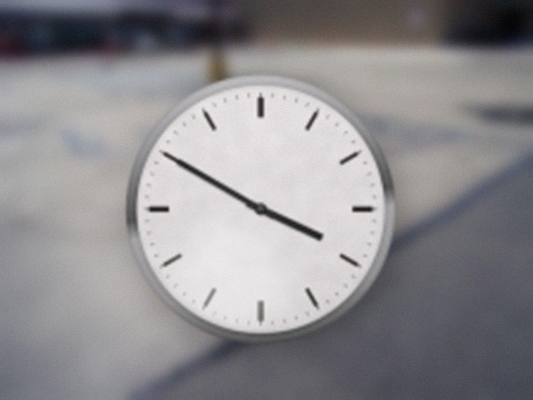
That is 3:50
